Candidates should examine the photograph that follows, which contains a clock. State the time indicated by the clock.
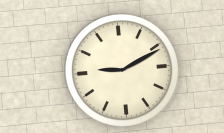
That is 9:11
